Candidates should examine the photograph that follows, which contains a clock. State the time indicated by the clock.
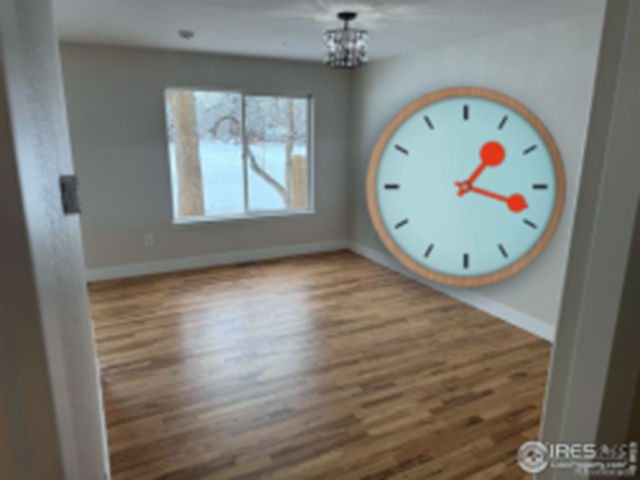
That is 1:18
